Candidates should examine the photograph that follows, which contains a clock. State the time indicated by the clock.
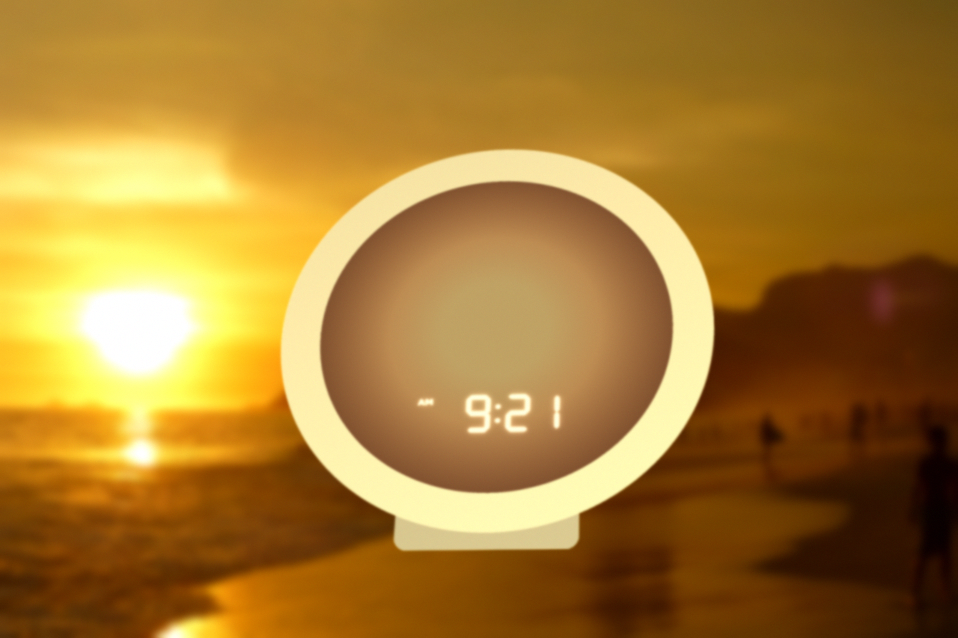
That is 9:21
